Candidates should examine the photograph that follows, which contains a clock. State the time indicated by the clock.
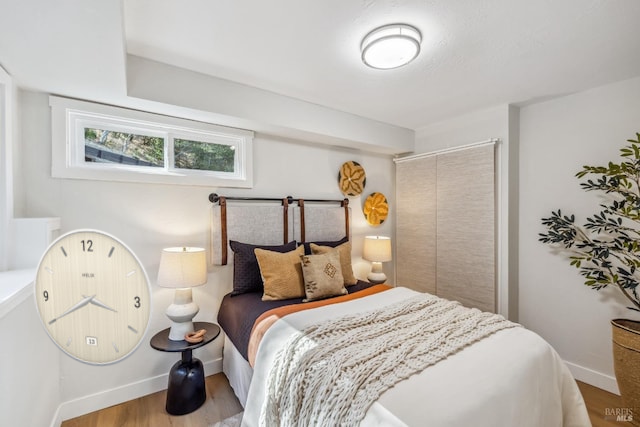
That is 3:40
